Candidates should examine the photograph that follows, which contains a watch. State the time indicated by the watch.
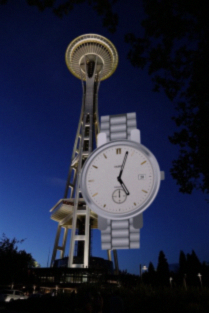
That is 5:03
